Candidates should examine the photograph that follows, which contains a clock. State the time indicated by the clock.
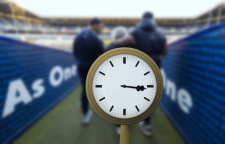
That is 3:16
